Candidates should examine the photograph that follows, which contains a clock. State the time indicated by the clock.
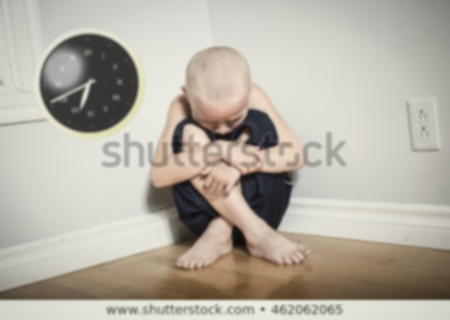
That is 6:41
